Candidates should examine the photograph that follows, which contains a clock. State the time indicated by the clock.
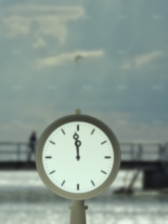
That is 11:59
